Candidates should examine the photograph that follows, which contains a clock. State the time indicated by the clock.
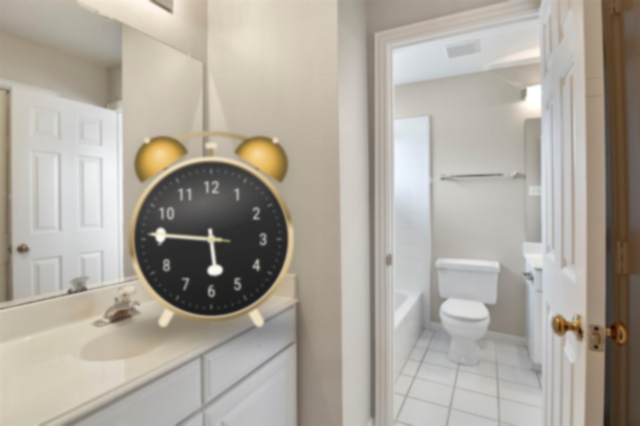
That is 5:45:46
